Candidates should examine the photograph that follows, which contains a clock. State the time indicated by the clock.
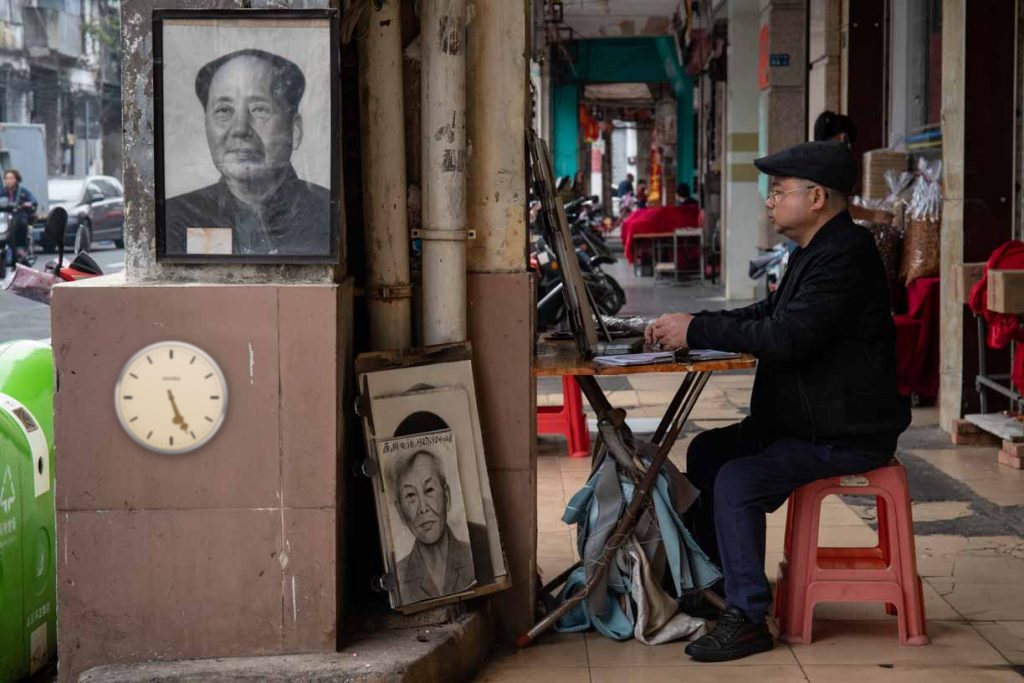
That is 5:26
